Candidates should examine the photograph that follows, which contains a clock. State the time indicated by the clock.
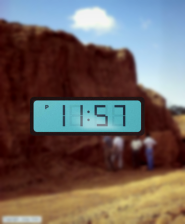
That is 11:57
